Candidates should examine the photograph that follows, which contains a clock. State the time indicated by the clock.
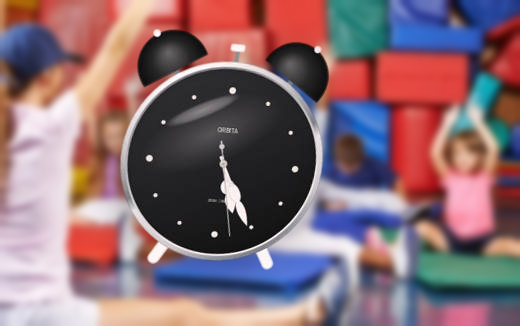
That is 5:25:28
